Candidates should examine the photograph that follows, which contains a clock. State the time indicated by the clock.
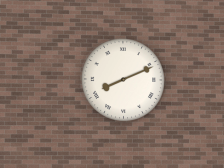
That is 8:11
